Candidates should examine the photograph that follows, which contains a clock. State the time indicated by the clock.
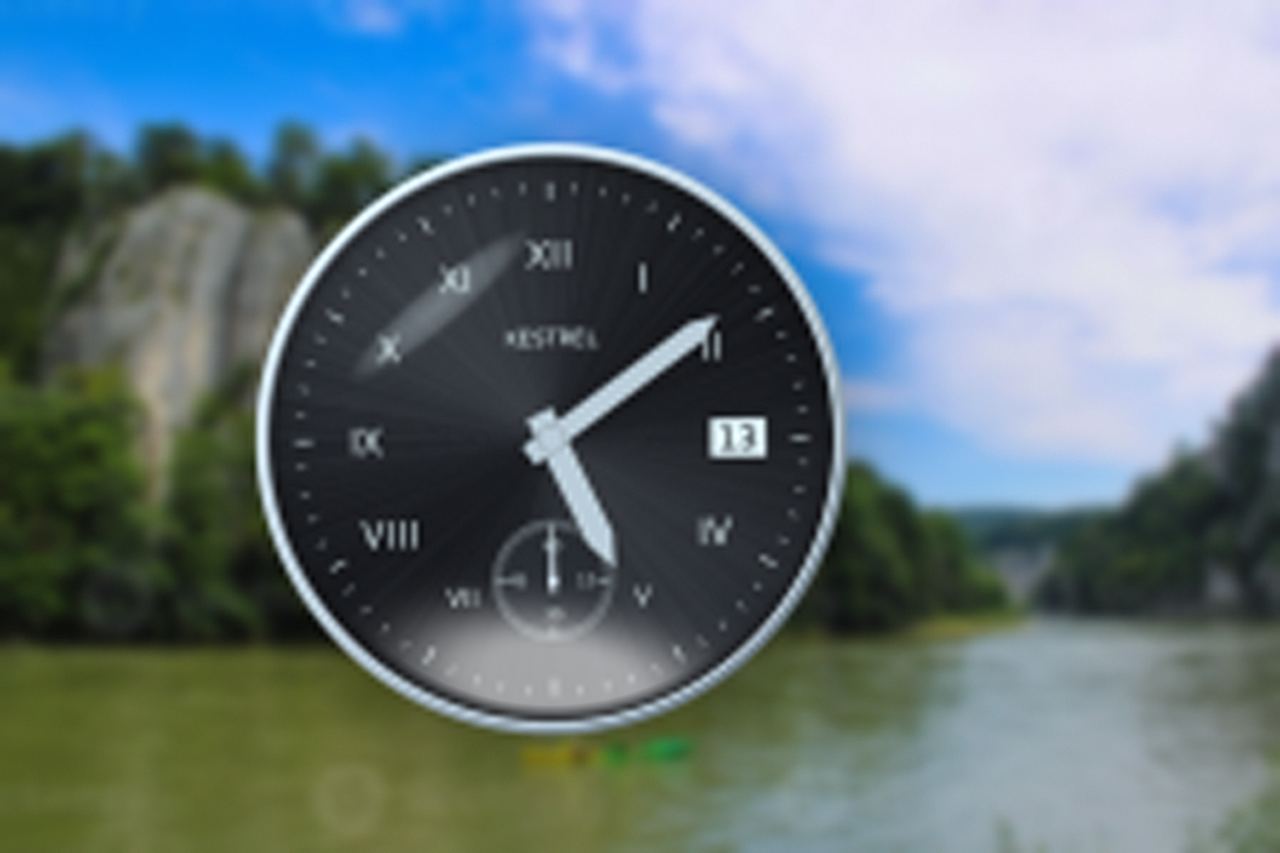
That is 5:09
